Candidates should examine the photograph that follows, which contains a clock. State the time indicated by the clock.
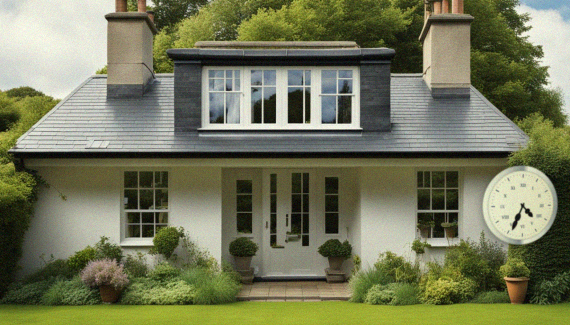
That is 4:34
